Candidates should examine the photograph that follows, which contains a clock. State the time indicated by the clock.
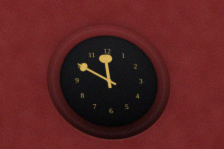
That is 11:50
